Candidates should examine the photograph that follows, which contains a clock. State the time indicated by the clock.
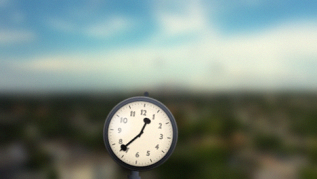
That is 12:37
